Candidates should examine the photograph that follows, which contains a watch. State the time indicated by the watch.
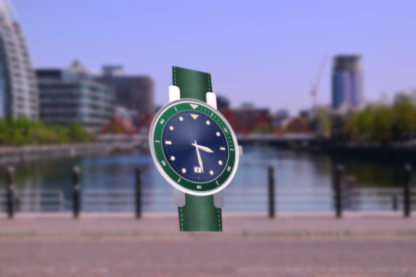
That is 3:28
